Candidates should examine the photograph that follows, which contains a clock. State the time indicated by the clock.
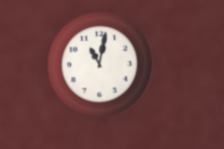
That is 11:02
